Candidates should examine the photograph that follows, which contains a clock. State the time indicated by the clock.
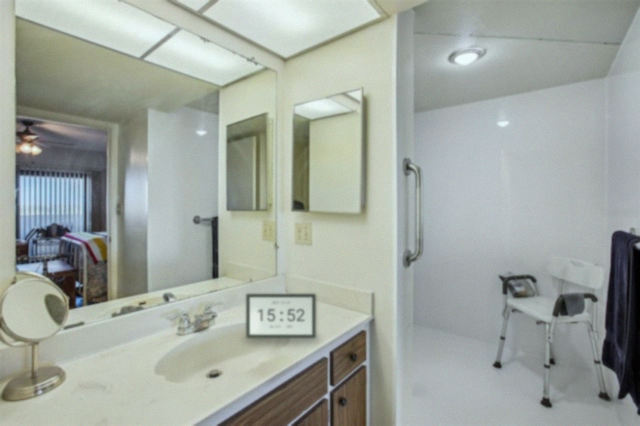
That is 15:52
